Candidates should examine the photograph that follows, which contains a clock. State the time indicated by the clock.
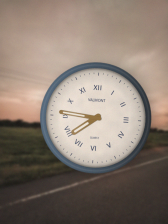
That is 7:46
